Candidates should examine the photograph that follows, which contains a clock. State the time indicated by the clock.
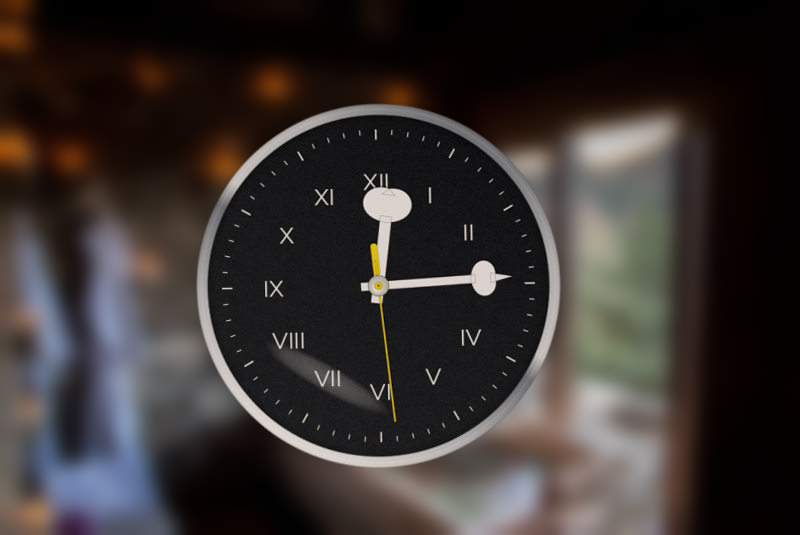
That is 12:14:29
